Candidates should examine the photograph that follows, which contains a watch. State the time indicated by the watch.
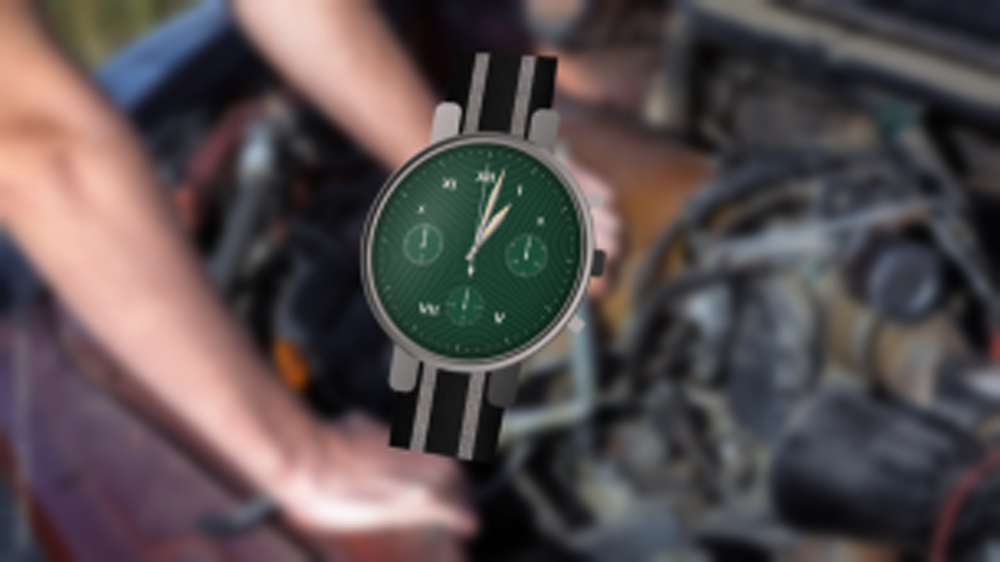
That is 1:02
